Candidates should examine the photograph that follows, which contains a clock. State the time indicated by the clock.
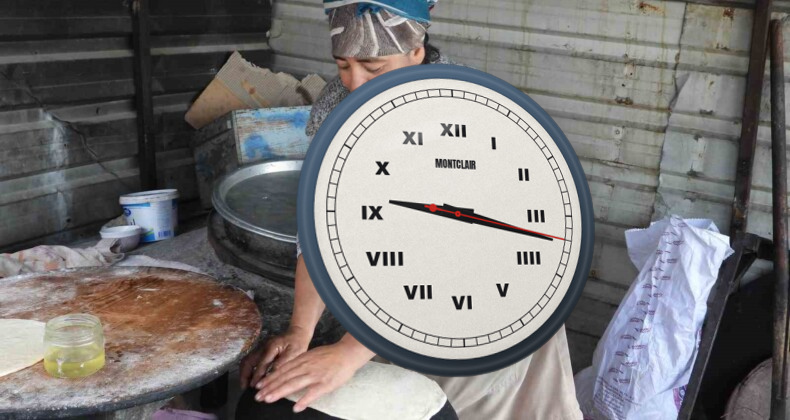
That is 9:17:17
